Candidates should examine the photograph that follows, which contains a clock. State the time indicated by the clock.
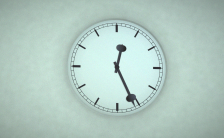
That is 12:26
